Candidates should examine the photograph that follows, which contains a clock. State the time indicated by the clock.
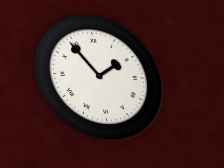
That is 1:54
